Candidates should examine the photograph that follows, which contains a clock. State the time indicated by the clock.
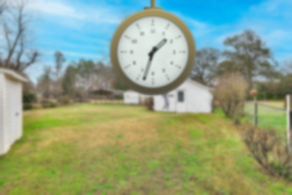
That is 1:33
